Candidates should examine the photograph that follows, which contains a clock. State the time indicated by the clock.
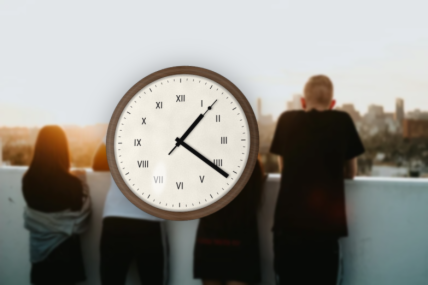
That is 1:21:07
